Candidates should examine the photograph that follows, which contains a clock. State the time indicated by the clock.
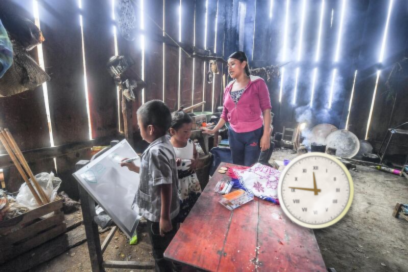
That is 11:46
